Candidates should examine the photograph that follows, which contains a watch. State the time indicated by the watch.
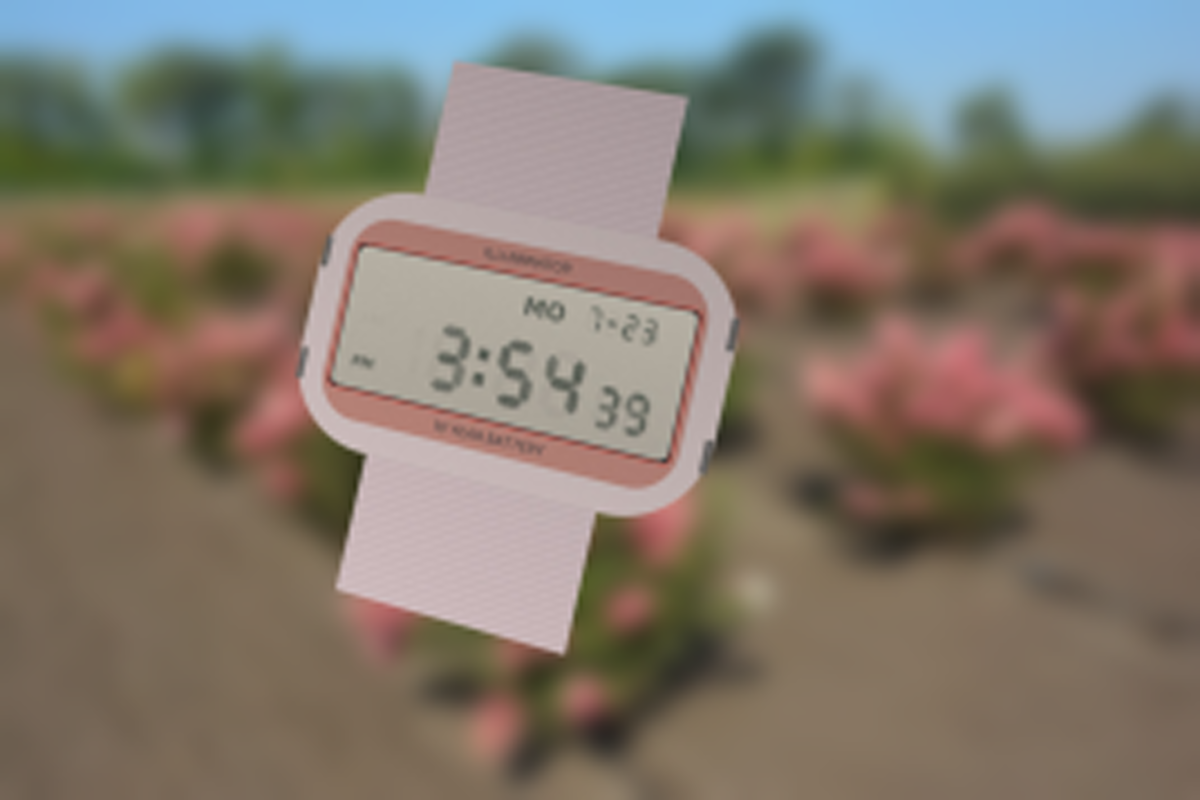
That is 3:54:39
